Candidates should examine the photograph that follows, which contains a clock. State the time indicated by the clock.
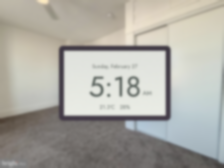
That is 5:18
